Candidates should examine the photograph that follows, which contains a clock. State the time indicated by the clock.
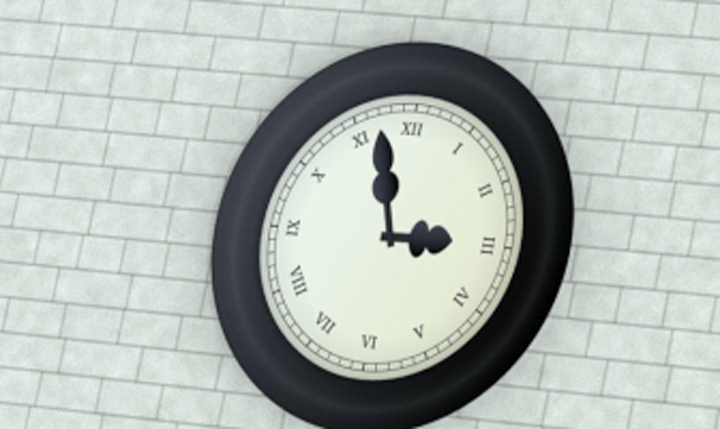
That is 2:57
